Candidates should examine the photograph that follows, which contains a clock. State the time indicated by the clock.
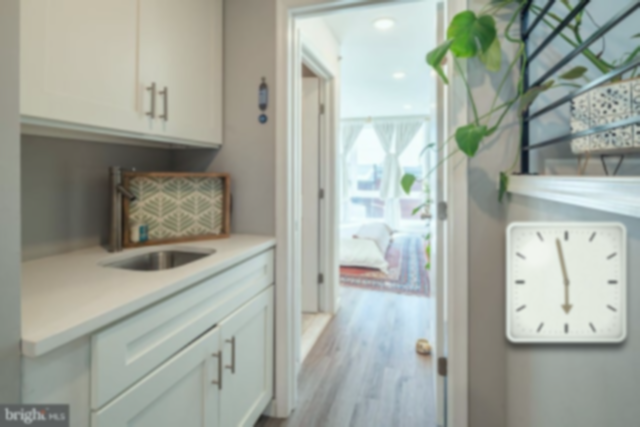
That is 5:58
